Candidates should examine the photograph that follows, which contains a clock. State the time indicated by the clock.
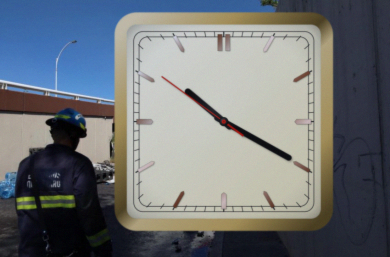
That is 10:19:51
